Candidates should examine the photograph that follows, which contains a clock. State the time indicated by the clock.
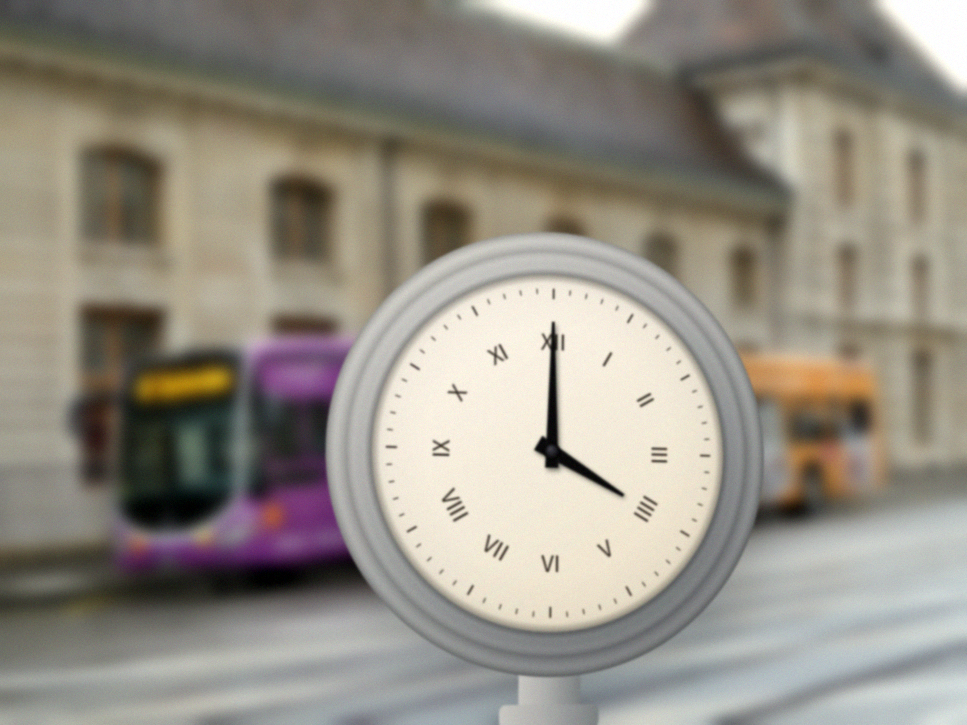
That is 4:00
